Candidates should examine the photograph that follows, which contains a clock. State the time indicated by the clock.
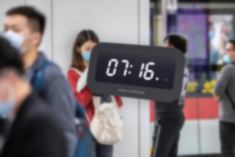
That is 7:16
